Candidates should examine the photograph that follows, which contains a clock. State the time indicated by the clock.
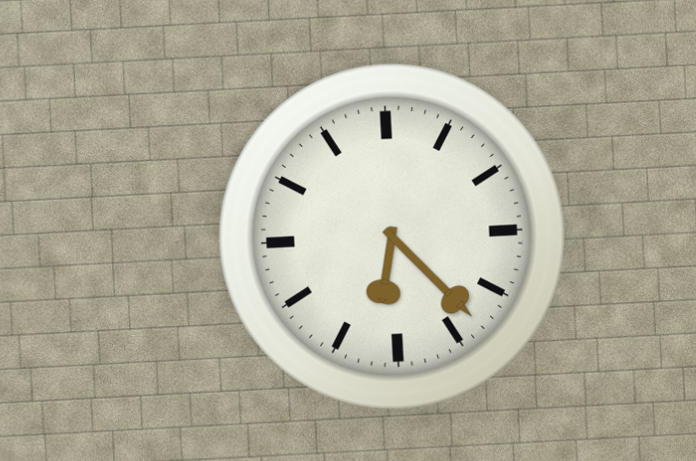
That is 6:23
